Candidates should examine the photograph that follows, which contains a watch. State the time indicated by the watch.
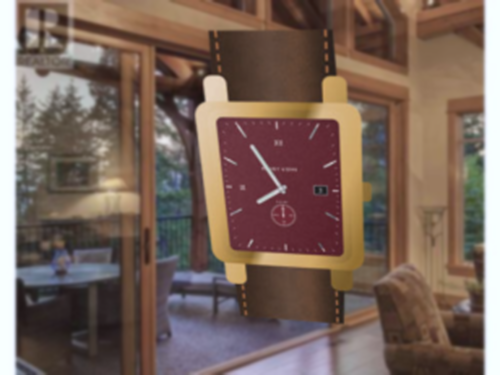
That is 7:55
